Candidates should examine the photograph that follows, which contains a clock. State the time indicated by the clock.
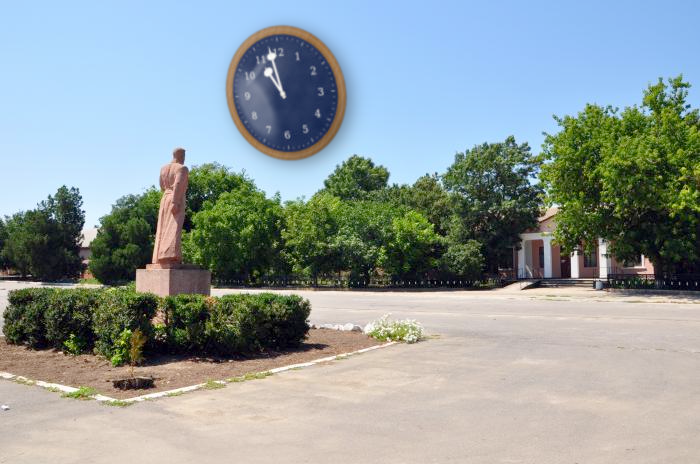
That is 10:58
